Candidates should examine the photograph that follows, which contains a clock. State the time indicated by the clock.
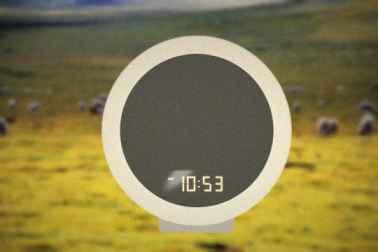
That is 10:53
